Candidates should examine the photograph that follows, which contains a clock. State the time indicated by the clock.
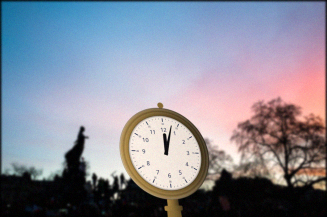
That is 12:03
